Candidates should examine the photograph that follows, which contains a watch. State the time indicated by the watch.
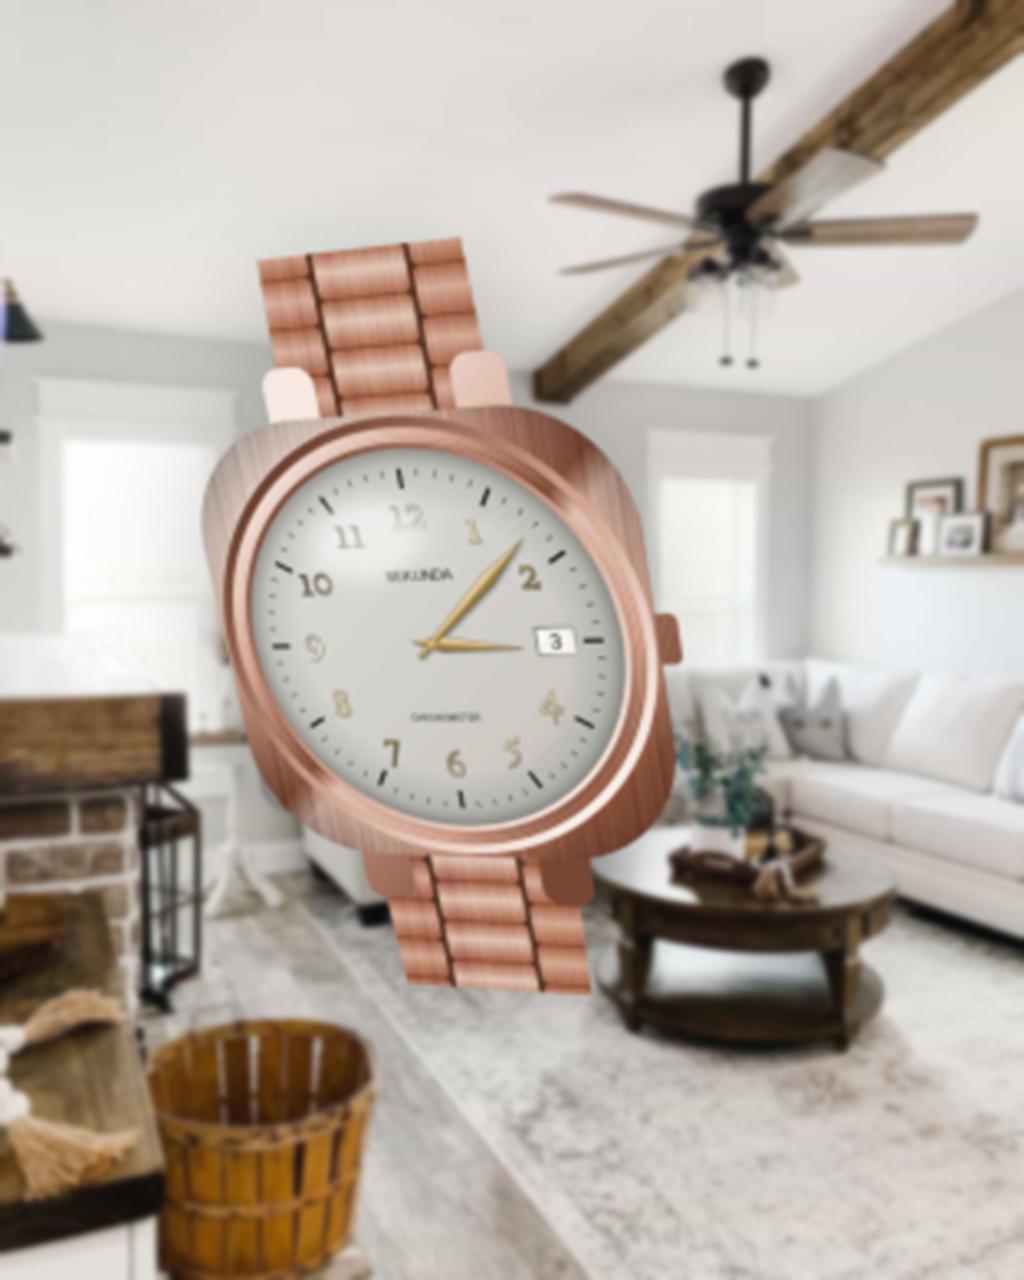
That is 3:08
